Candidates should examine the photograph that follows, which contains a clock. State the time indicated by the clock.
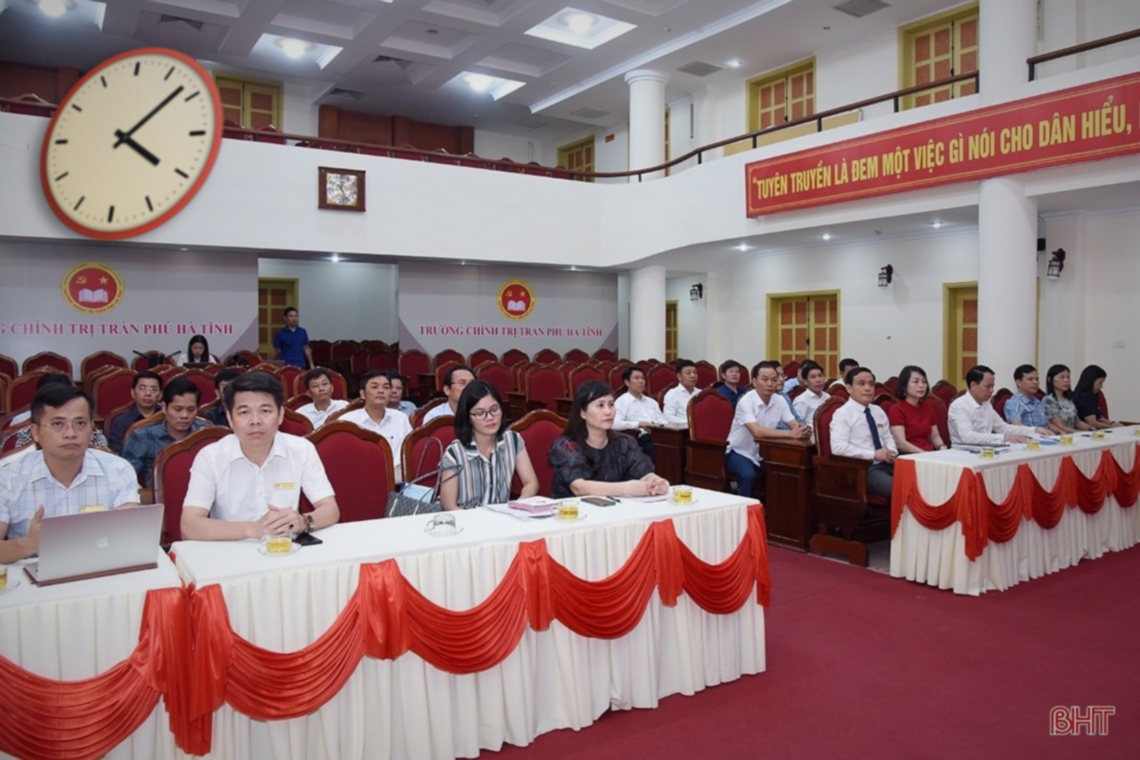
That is 4:08
